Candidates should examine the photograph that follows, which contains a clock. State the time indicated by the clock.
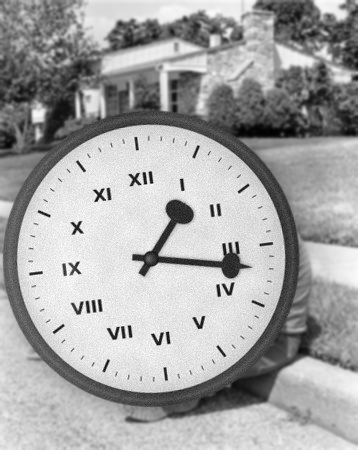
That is 1:17
